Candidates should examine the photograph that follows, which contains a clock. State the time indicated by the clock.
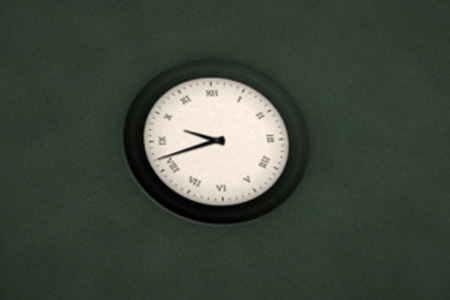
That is 9:42
